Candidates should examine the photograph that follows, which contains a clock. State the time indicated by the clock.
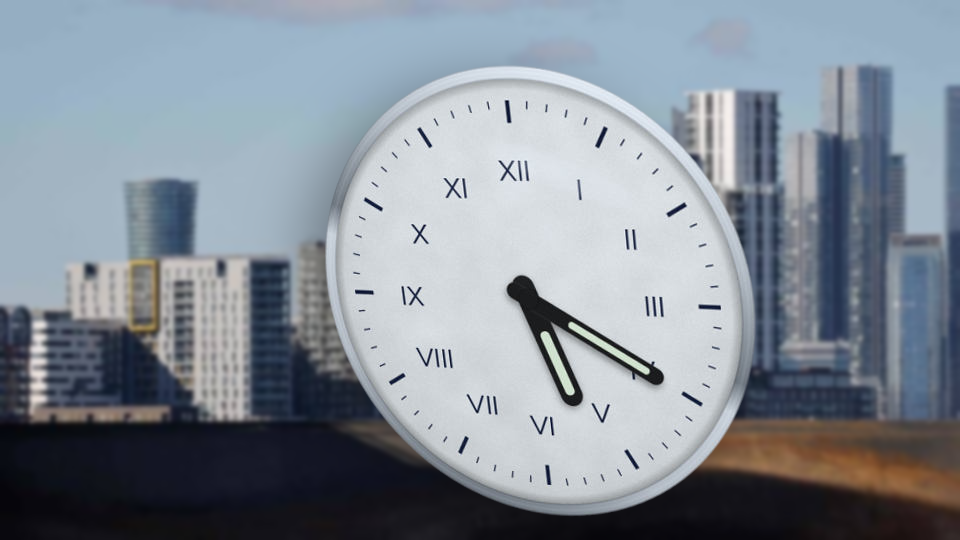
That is 5:20
